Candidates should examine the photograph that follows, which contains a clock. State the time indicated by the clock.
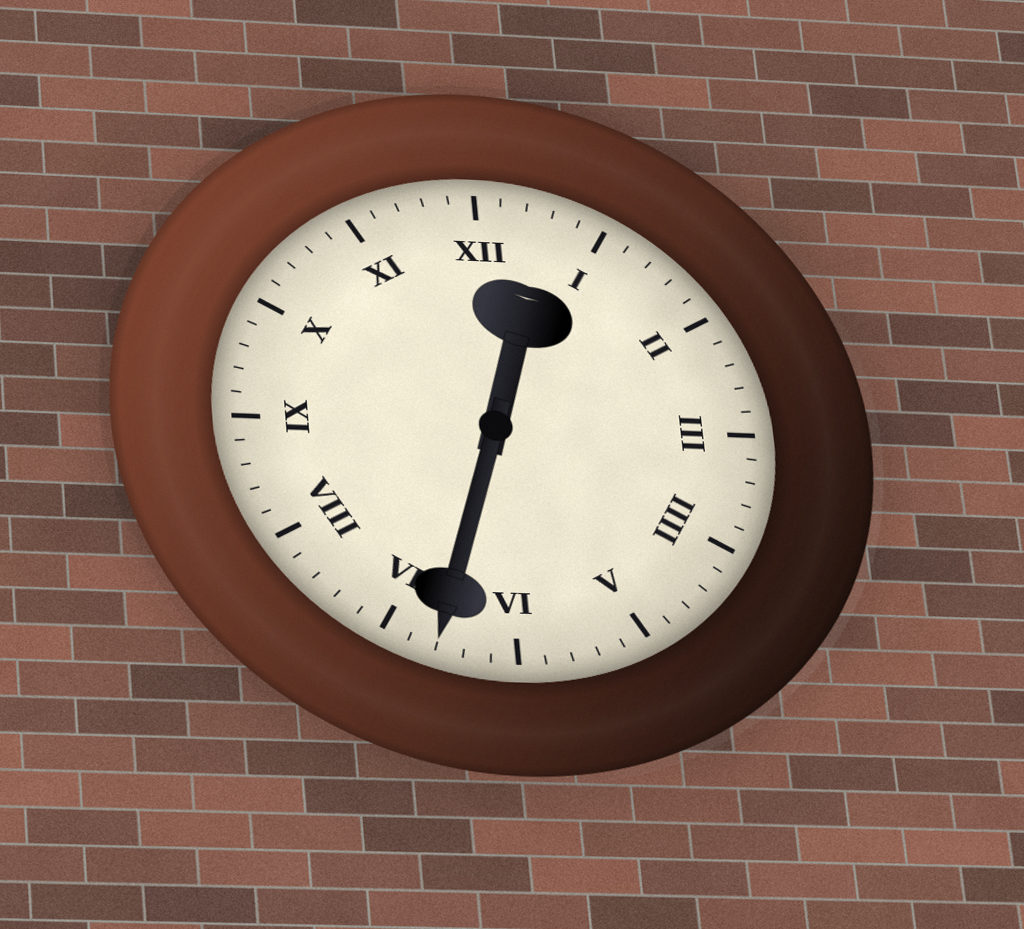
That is 12:33
